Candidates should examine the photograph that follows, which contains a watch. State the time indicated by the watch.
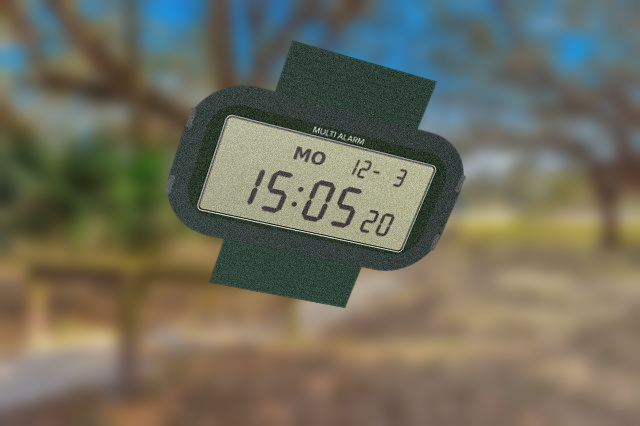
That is 15:05:20
